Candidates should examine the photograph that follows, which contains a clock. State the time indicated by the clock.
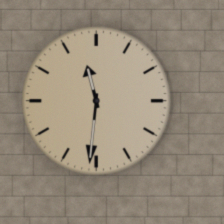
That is 11:31
